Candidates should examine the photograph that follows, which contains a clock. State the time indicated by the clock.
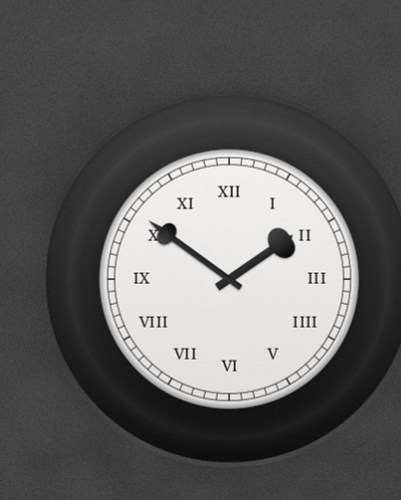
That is 1:51
